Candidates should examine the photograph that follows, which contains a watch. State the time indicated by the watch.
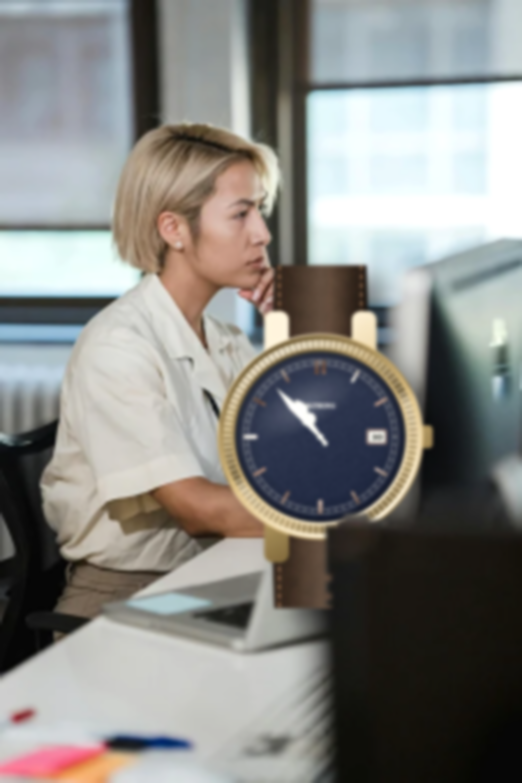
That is 10:53
